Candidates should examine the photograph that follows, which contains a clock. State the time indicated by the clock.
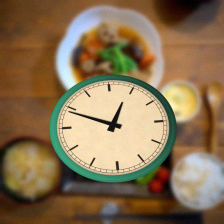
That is 12:49
